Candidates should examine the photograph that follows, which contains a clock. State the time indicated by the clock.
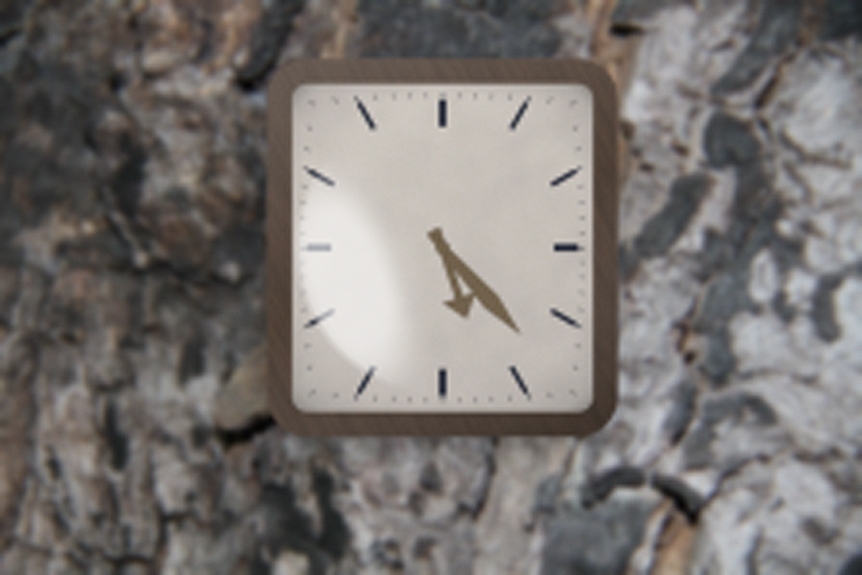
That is 5:23
